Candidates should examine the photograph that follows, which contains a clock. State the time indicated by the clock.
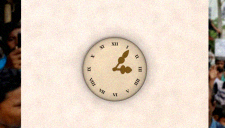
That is 3:06
